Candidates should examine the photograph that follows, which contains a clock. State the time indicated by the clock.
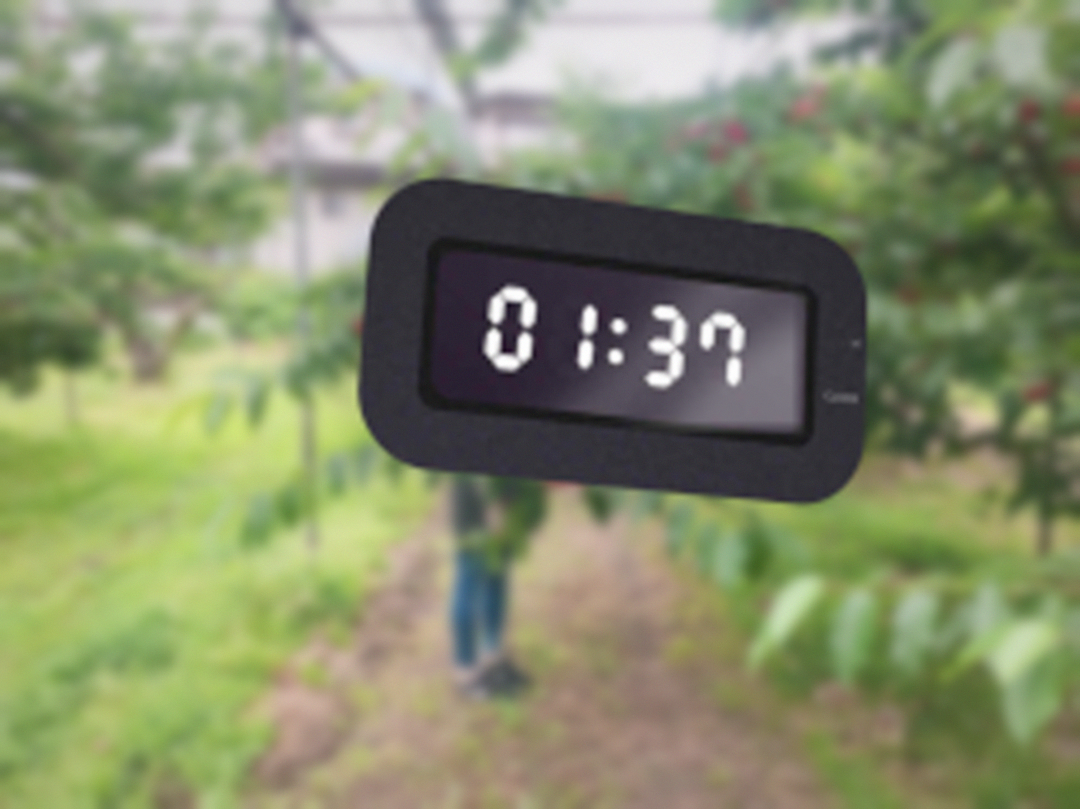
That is 1:37
